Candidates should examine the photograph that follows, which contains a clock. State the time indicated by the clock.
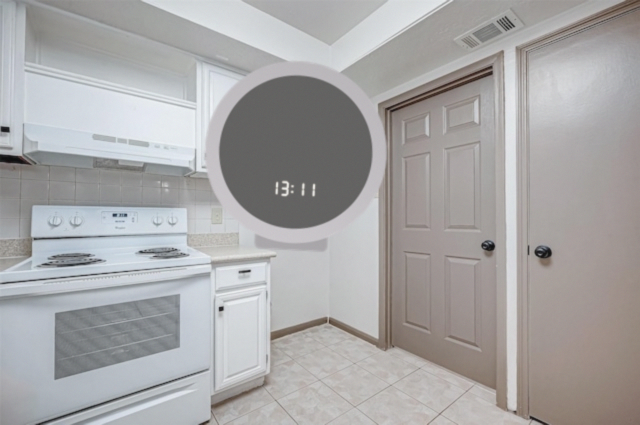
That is 13:11
